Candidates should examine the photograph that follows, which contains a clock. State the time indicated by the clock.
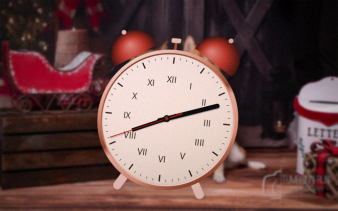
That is 8:11:41
